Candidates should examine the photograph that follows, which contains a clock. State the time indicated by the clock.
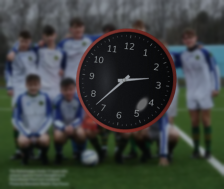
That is 2:37
